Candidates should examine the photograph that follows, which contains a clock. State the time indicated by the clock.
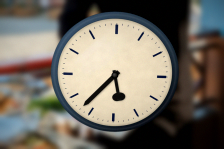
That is 5:37
